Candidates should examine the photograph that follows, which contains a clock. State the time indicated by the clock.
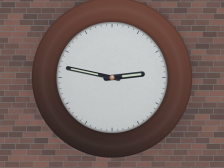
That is 2:47
